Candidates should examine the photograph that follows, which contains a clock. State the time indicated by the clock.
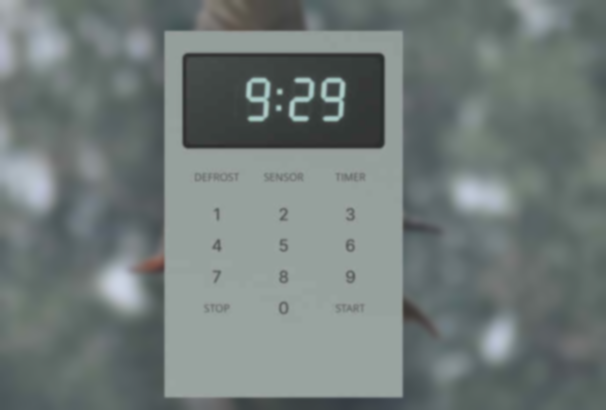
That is 9:29
